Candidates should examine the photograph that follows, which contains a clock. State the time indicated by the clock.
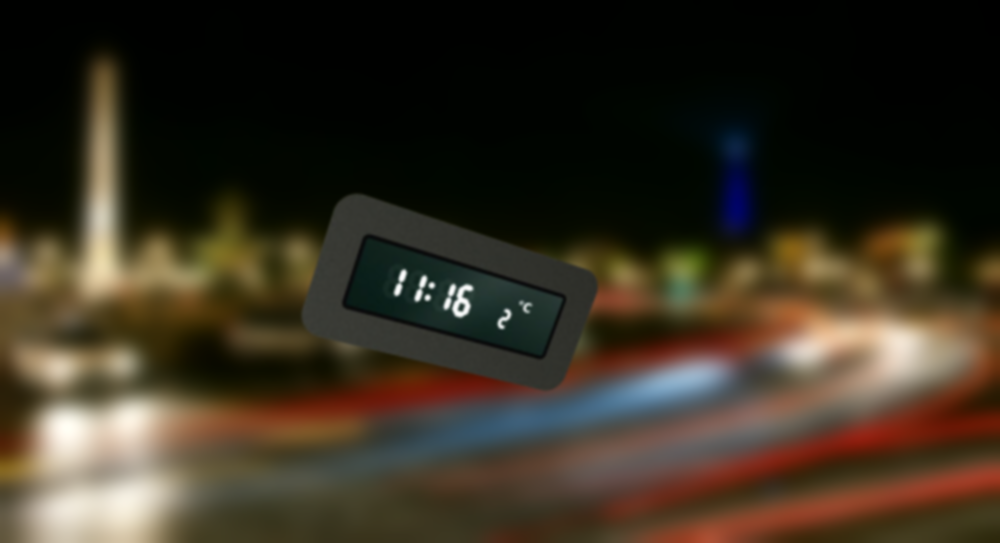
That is 11:16
